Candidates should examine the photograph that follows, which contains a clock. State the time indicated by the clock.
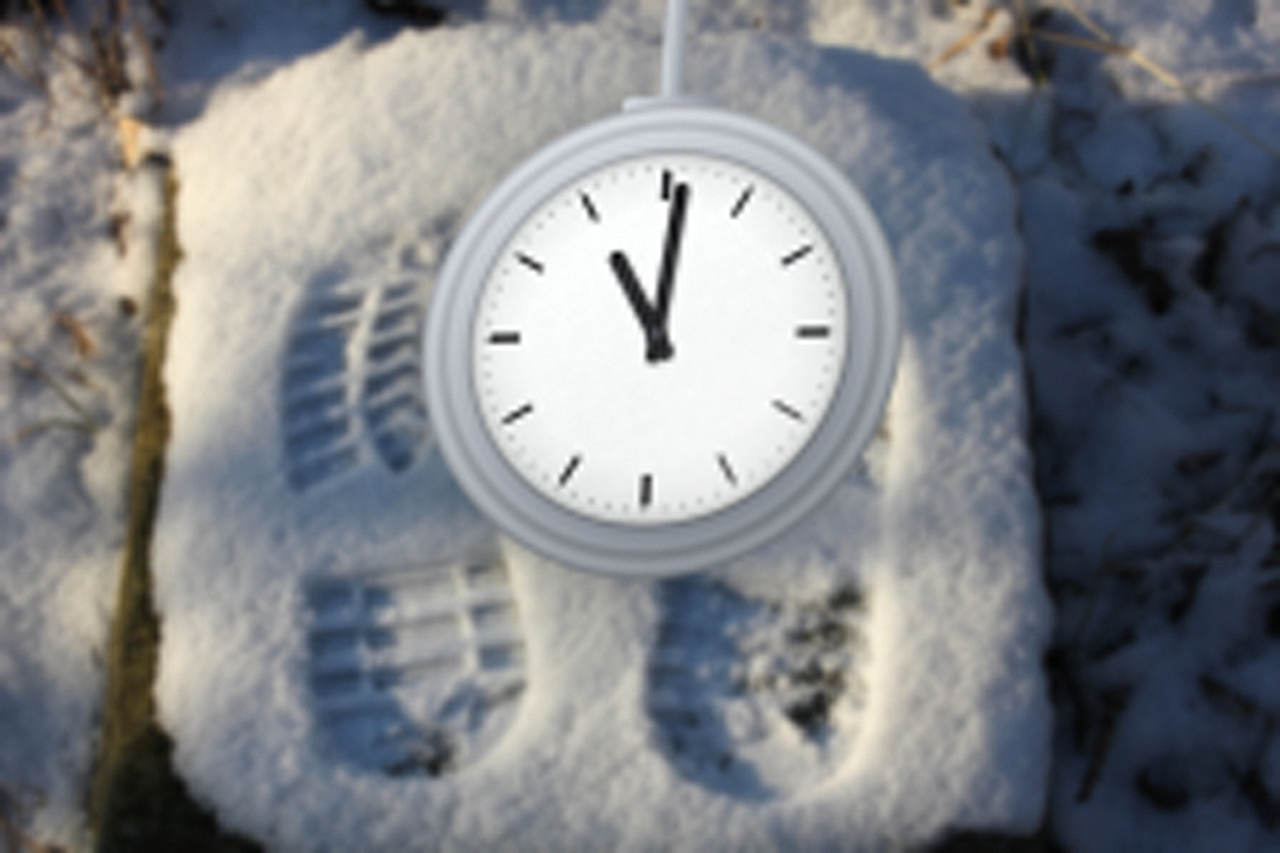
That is 11:01
